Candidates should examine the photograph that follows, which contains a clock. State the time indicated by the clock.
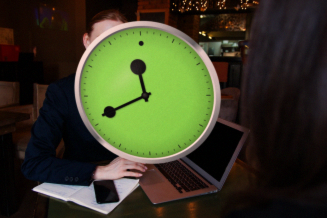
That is 11:41
